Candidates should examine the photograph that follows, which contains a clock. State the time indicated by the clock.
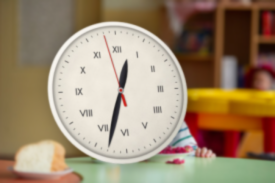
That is 12:32:58
